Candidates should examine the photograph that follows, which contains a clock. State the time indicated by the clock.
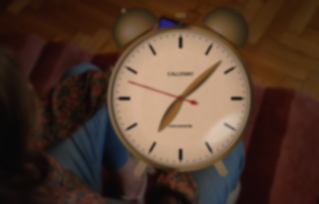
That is 7:07:48
